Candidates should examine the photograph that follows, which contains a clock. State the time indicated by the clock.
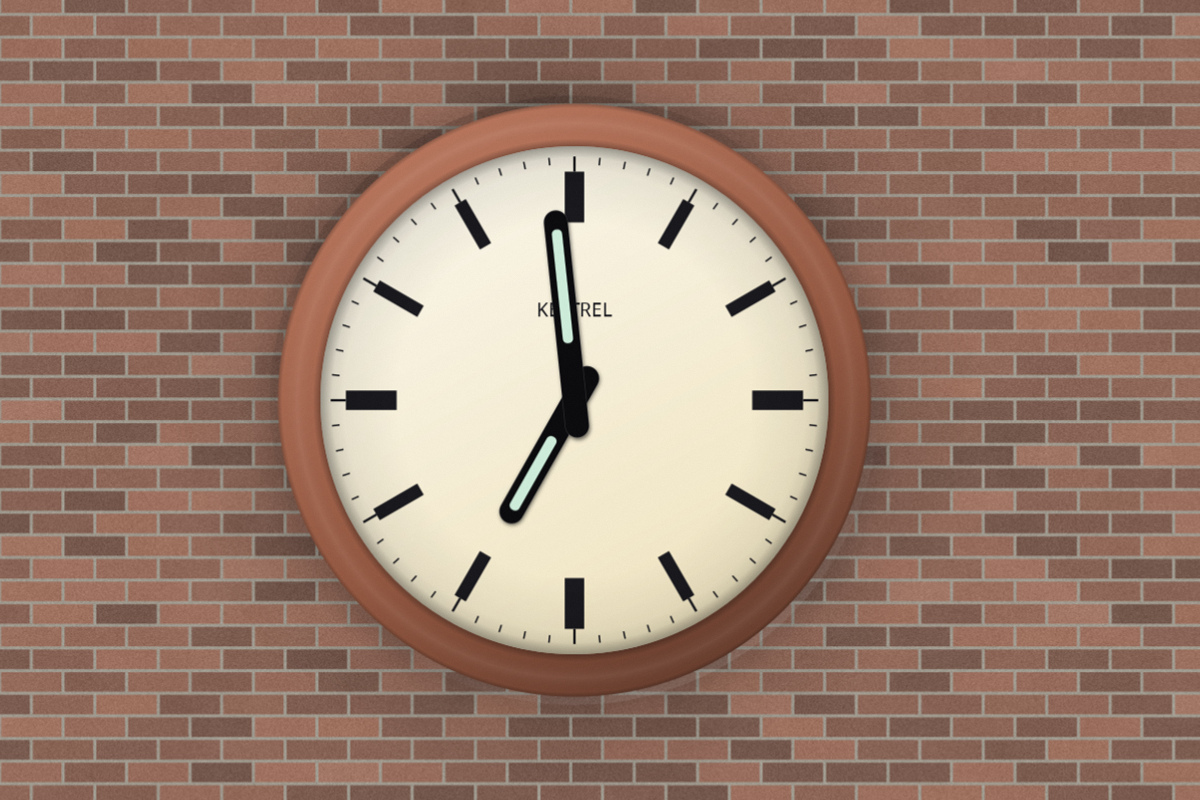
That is 6:59
